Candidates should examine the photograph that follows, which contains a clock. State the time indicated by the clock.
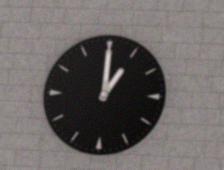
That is 1:00
